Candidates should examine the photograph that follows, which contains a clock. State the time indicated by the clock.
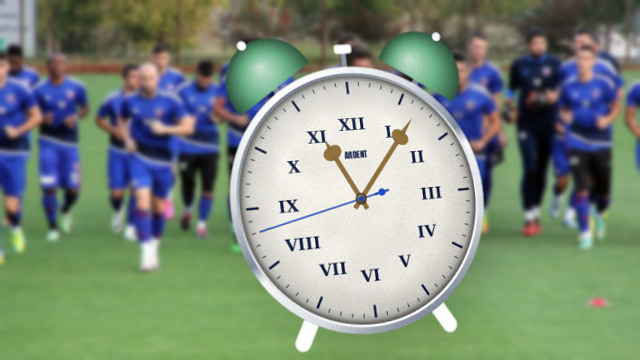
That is 11:06:43
